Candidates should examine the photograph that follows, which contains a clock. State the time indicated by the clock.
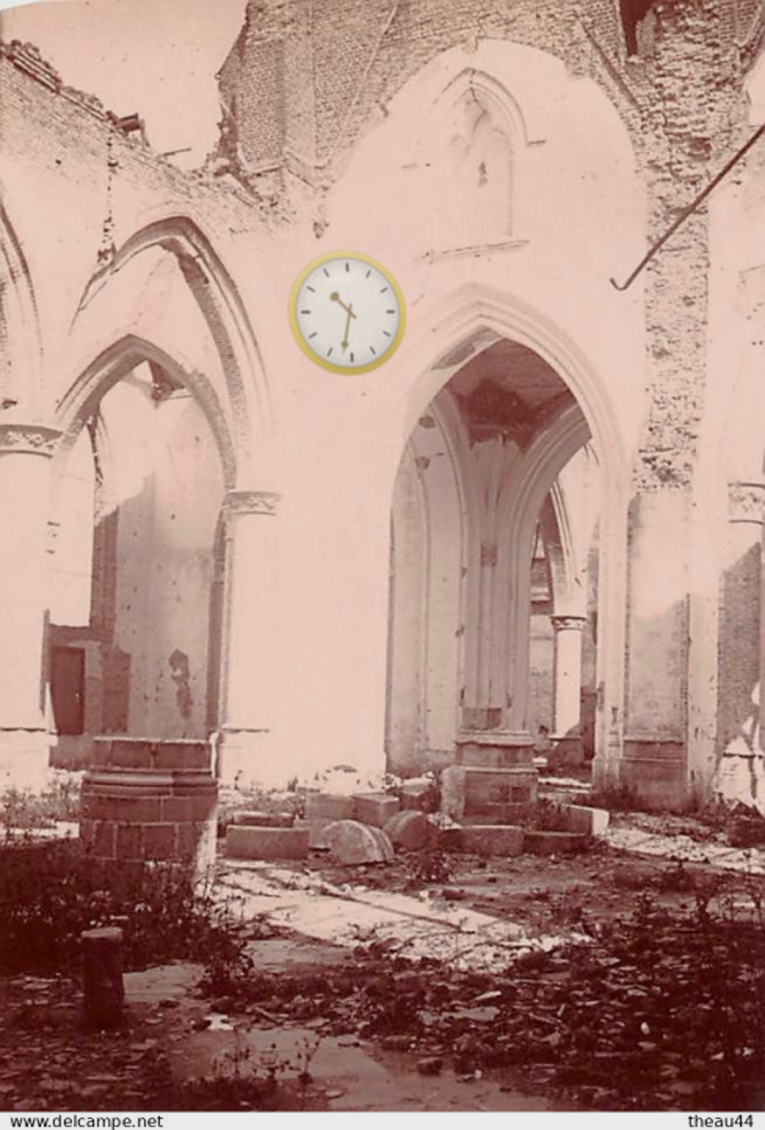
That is 10:32
